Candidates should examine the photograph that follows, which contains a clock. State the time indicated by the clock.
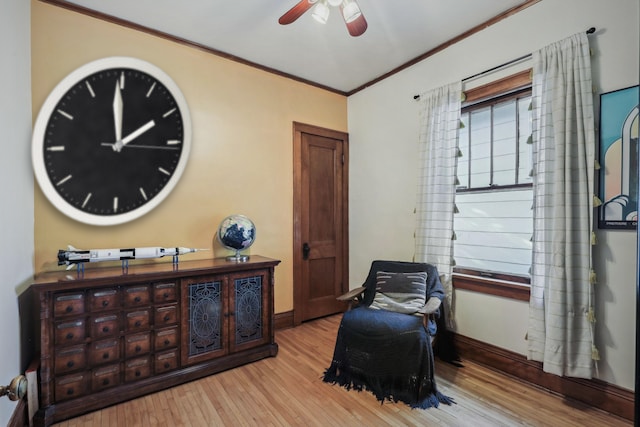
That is 1:59:16
